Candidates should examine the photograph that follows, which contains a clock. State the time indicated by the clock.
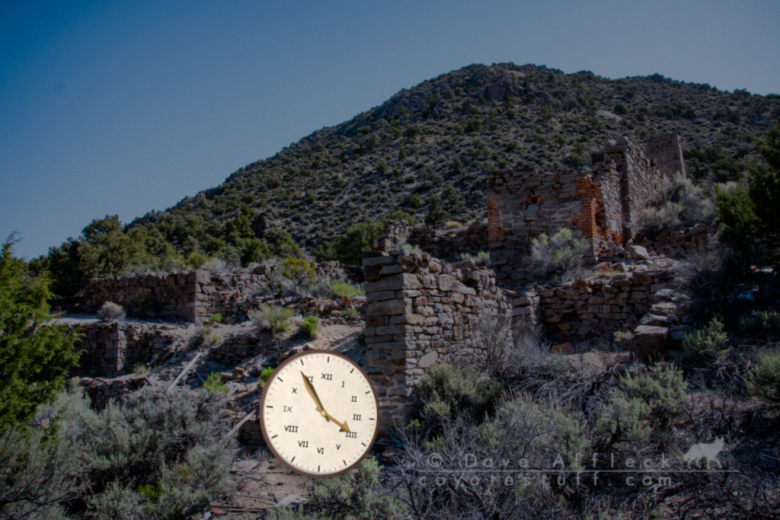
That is 3:54
